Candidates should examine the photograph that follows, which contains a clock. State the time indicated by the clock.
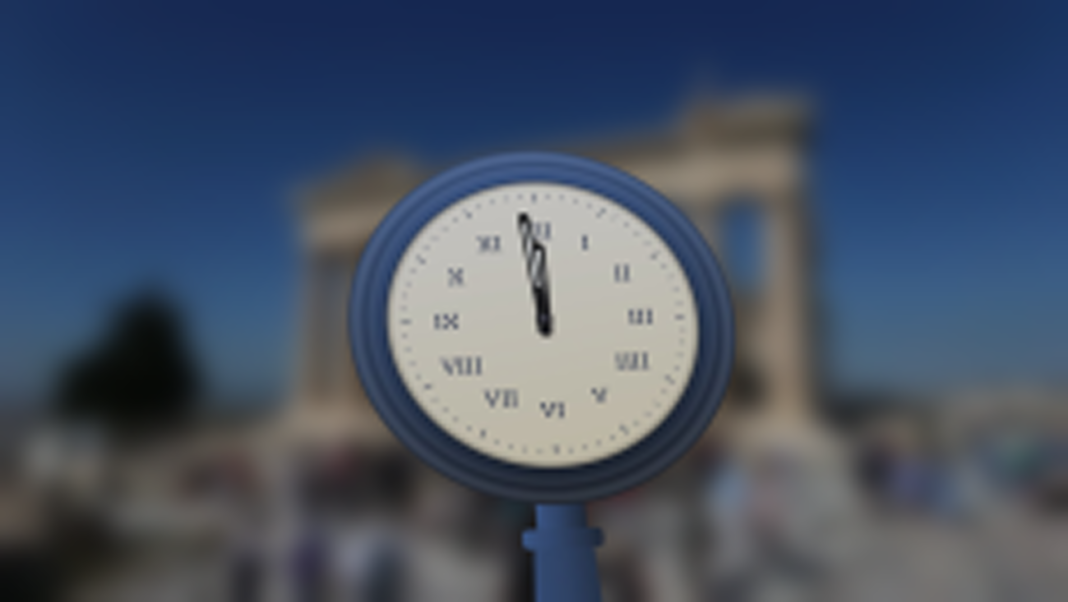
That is 11:59
